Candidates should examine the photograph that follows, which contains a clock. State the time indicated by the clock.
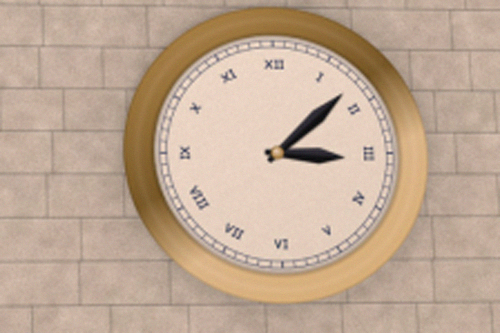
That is 3:08
